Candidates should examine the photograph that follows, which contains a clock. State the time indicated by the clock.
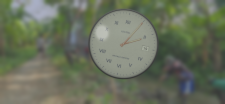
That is 2:05
